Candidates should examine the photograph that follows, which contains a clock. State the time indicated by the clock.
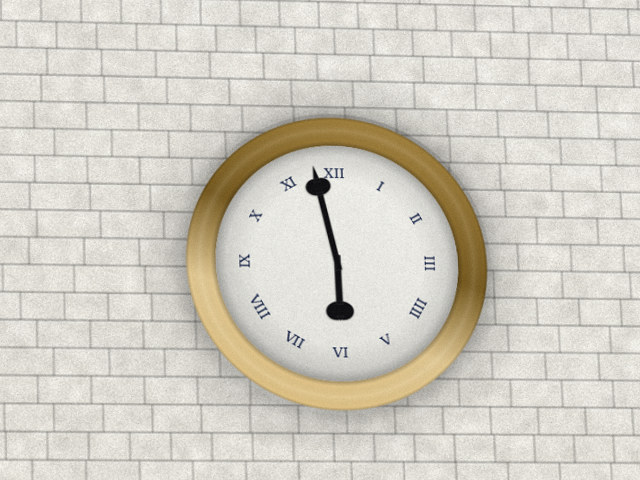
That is 5:58
